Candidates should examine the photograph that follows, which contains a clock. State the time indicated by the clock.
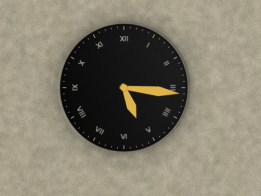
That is 5:16
